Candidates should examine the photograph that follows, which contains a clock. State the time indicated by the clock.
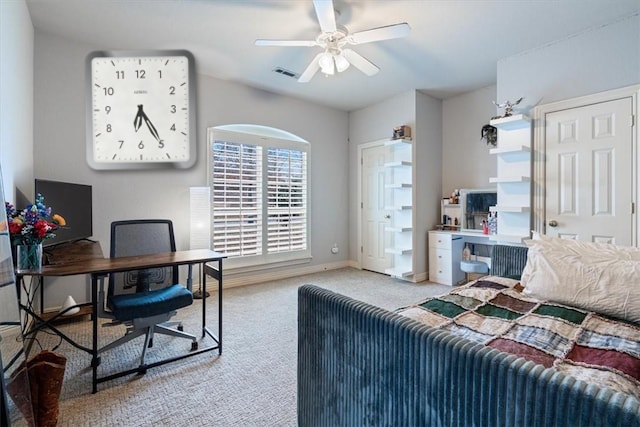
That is 6:25
